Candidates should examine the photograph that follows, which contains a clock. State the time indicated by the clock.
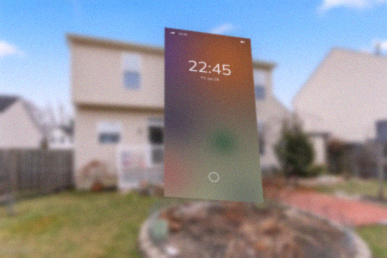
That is 22:45
